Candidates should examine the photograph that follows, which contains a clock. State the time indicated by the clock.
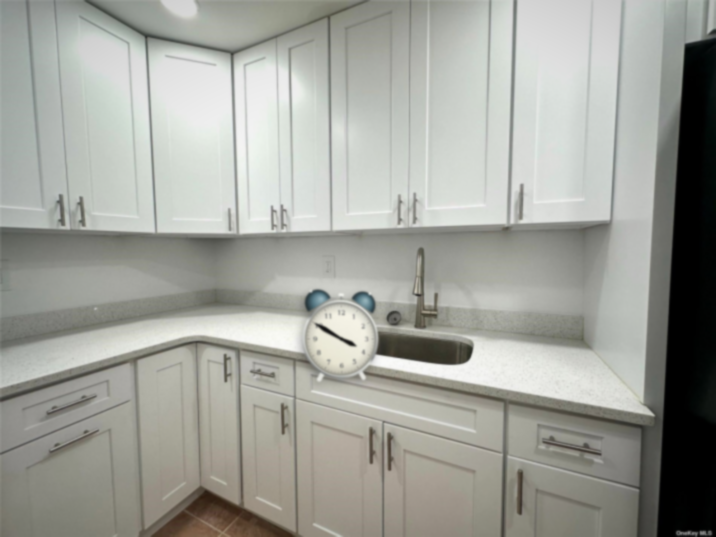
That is 3:50
